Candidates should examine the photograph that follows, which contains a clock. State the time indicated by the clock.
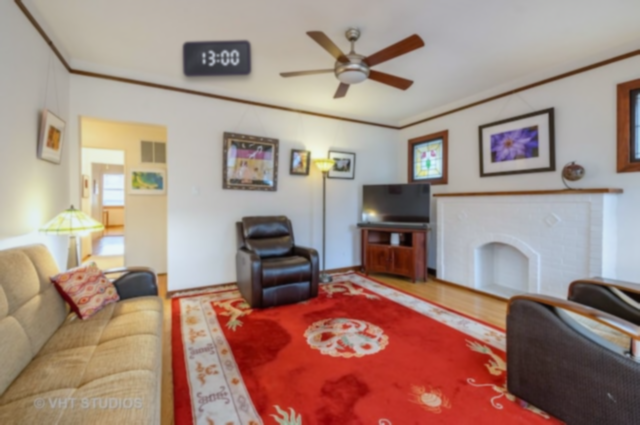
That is 13:00
